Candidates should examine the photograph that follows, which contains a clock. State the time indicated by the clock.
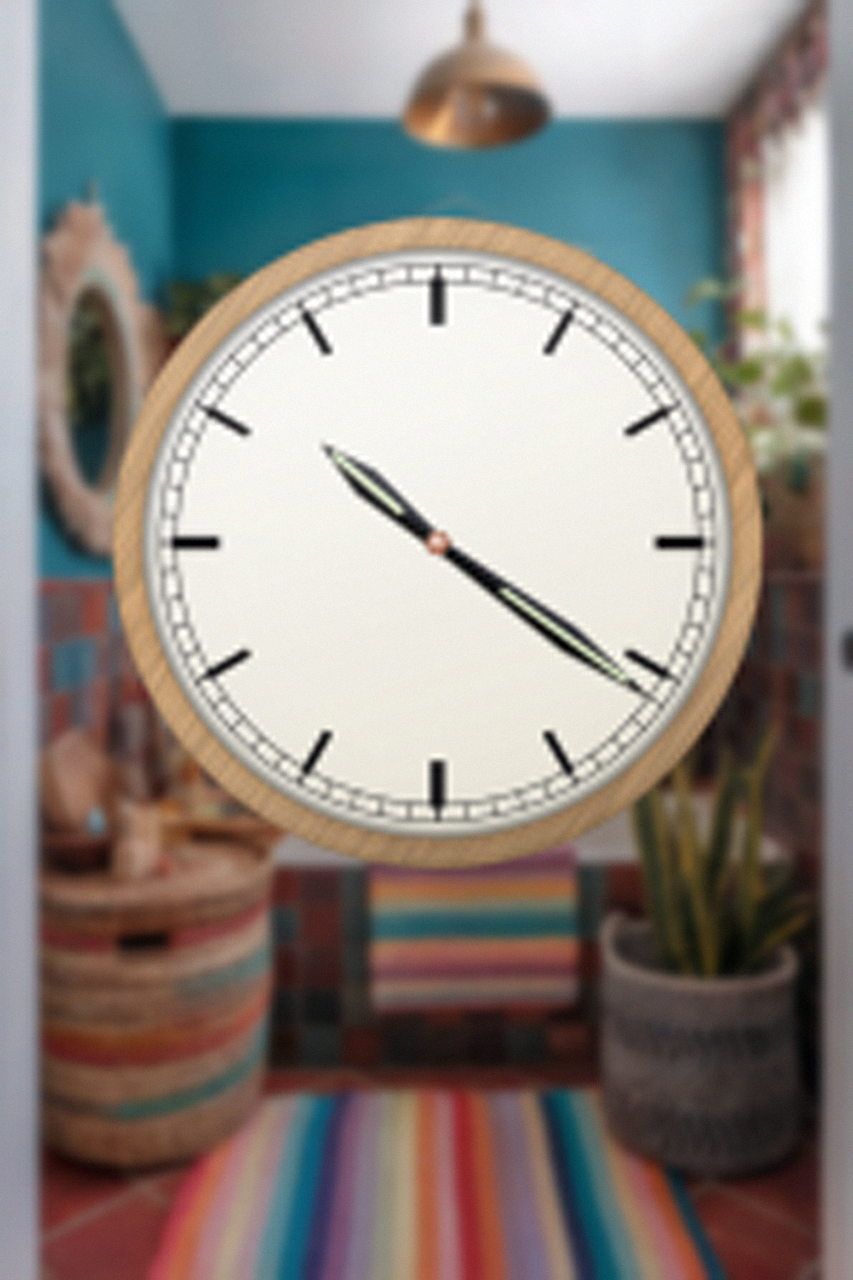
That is 10:21
